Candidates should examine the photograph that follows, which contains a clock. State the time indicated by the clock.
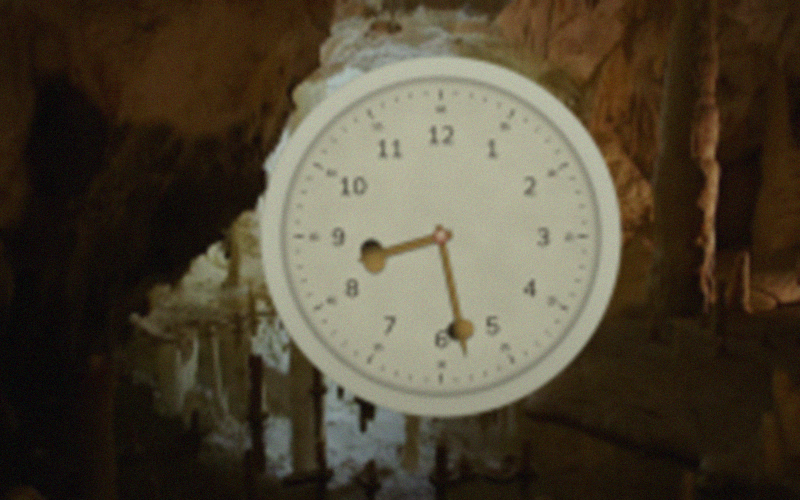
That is 8:28
